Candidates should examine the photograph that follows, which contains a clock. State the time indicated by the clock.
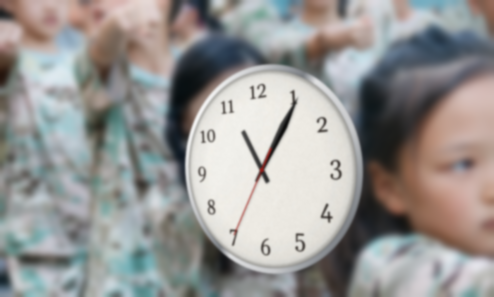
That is 11:05:35
